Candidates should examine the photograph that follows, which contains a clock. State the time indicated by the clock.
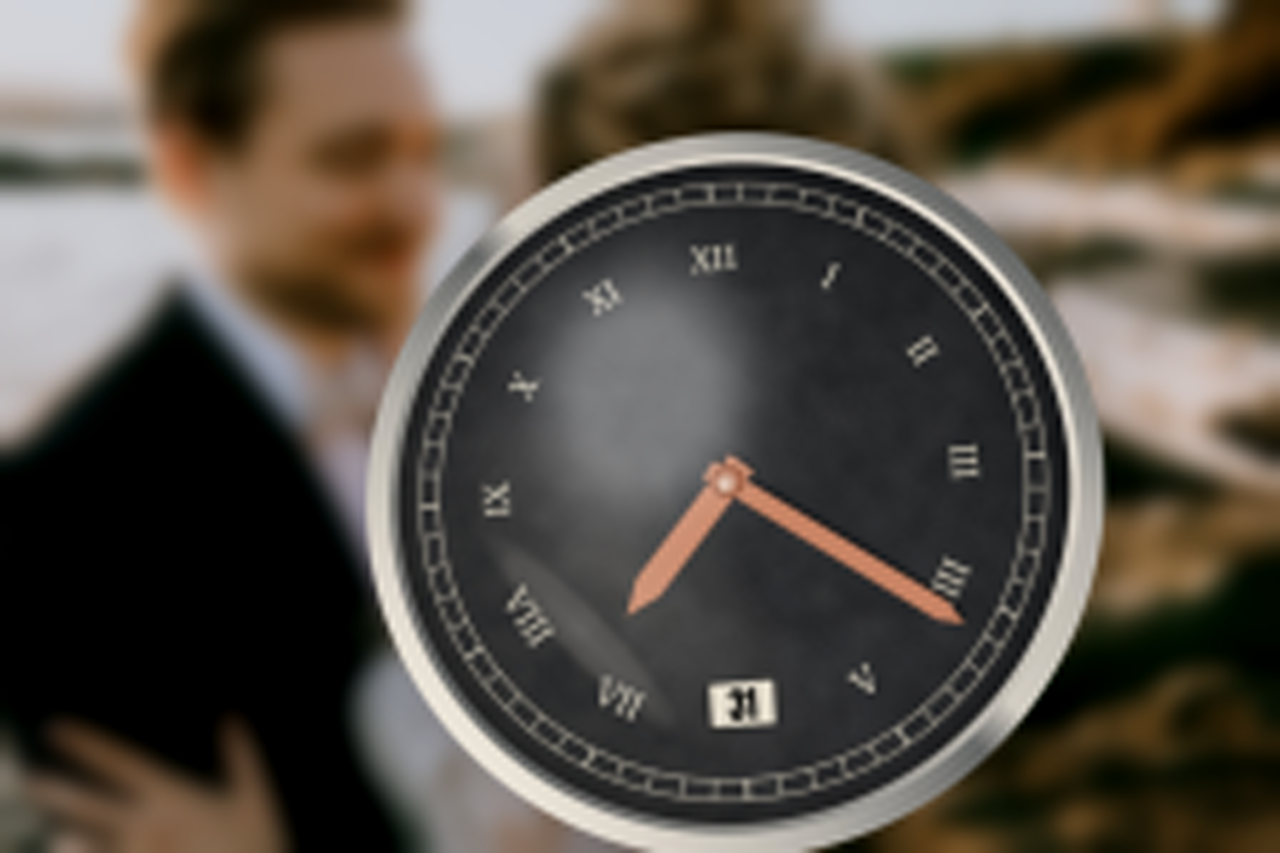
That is 7:21
